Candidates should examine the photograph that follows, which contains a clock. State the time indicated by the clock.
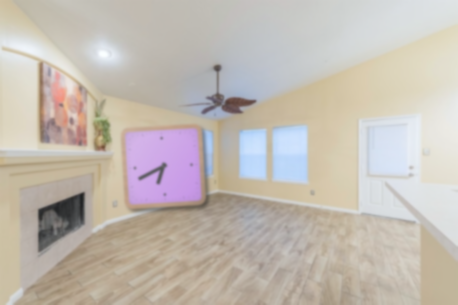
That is 6:41
